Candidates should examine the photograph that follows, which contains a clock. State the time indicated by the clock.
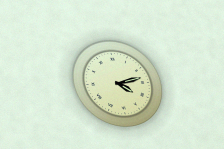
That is 4:13
